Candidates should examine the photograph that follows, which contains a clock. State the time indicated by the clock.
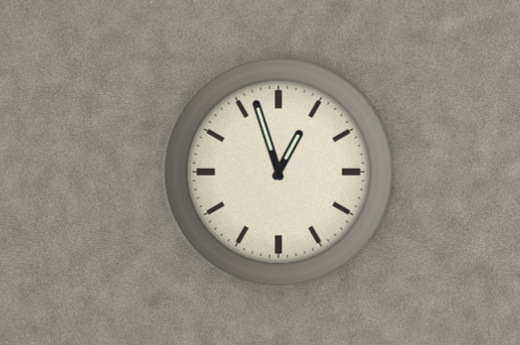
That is 12:57
